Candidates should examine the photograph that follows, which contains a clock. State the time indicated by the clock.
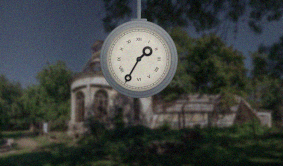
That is 1:35
